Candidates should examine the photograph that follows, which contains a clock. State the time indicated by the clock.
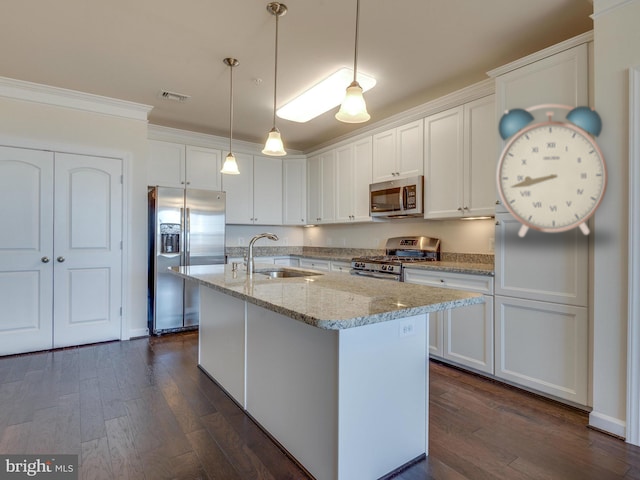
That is 8:43
